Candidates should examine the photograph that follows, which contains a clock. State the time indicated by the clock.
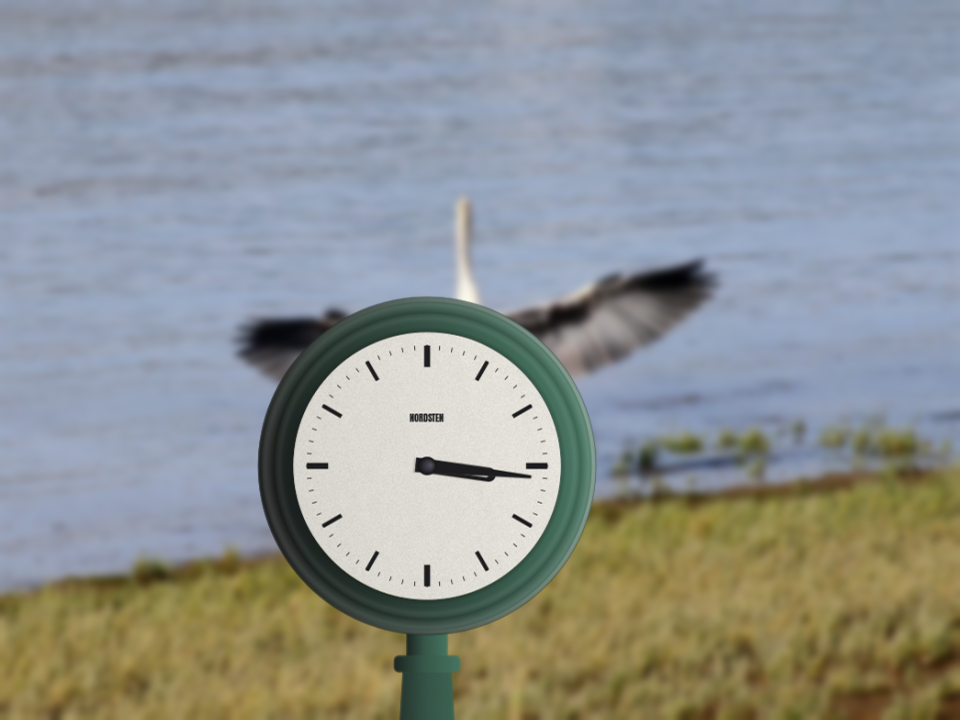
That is 3:16
